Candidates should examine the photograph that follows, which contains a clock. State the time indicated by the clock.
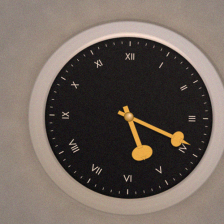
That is 5:19
